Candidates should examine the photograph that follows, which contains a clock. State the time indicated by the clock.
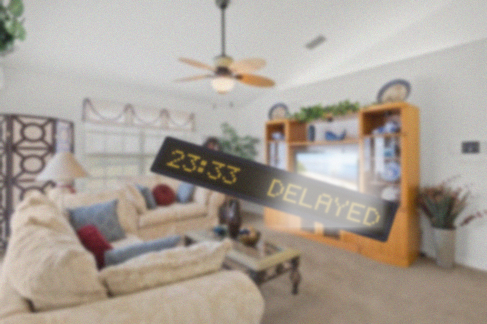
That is 23:33
